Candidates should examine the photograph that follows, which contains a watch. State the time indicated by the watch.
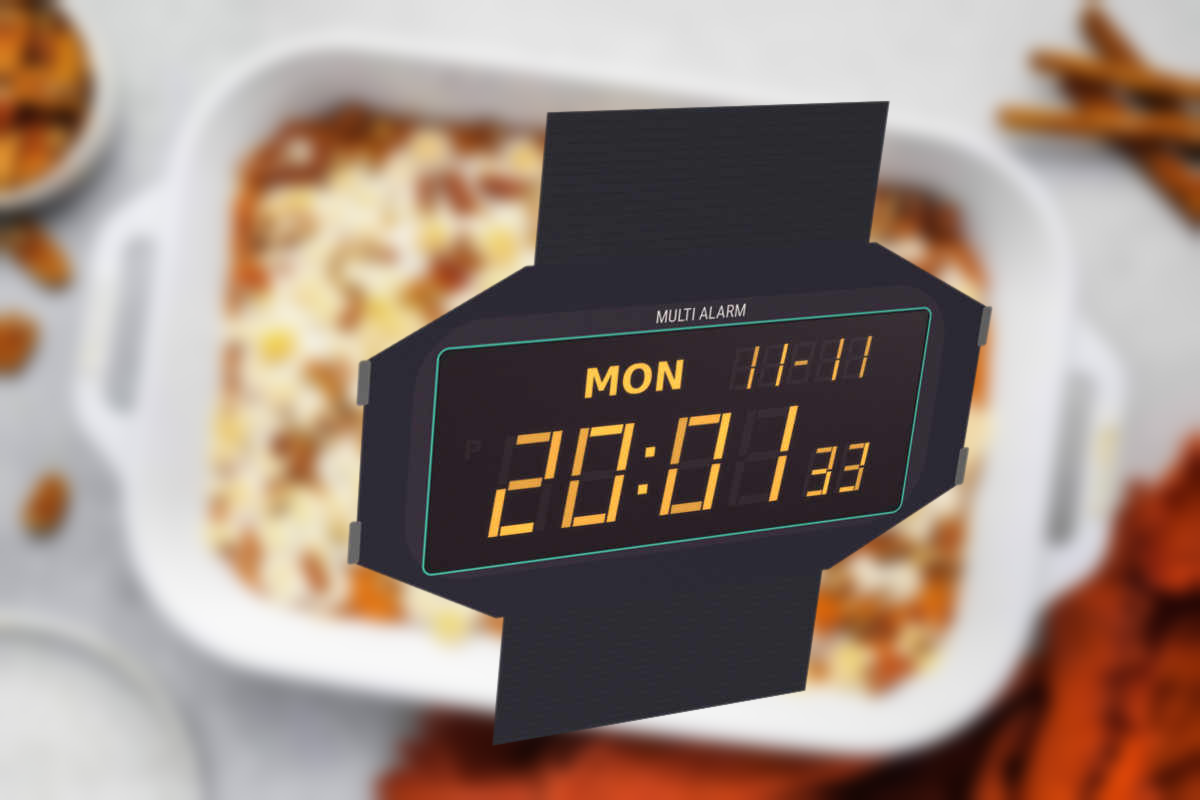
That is 20:01:33
